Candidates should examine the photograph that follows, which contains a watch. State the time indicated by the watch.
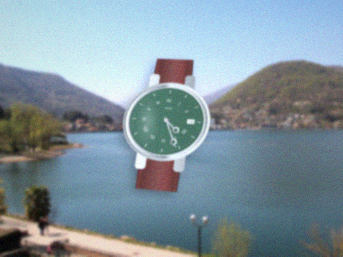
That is 4:26
